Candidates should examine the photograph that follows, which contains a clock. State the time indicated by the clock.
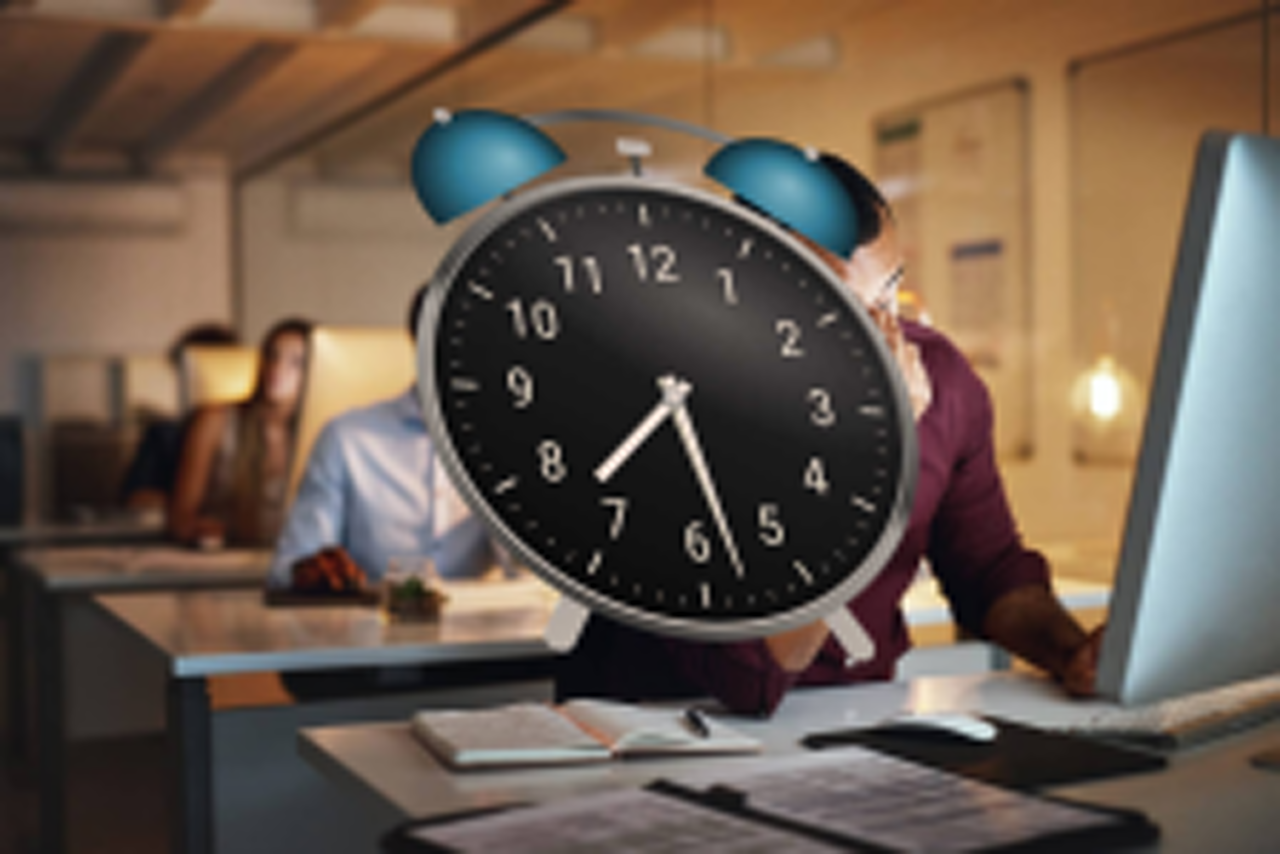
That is 7:28
